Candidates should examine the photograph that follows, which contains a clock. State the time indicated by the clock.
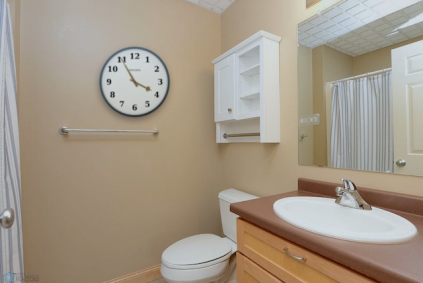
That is 3:55
